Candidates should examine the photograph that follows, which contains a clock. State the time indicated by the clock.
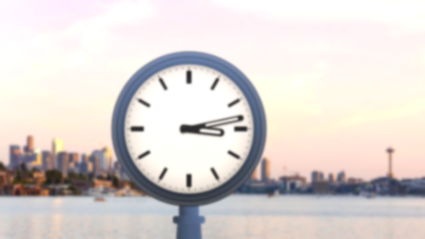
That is 3:13
